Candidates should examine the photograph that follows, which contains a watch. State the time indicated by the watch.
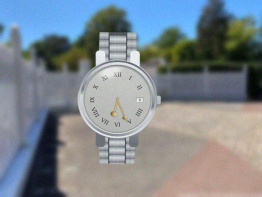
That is 6:26
